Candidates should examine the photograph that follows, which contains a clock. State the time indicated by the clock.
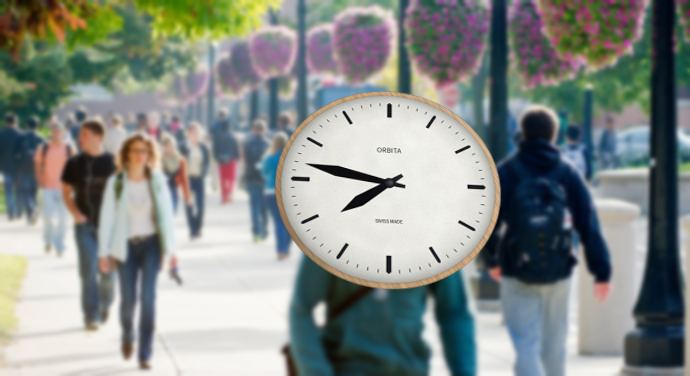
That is 7:47
